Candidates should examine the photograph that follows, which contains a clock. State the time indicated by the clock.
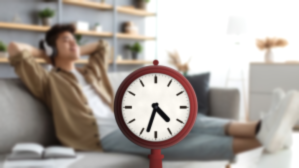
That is 4:33
